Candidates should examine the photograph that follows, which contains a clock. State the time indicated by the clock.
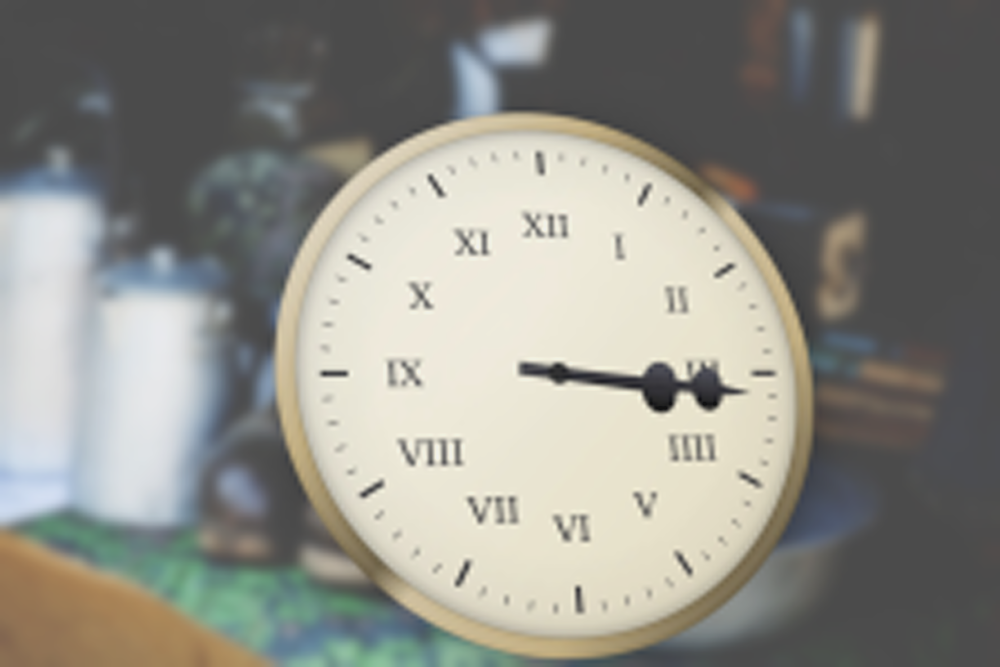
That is 3:16
